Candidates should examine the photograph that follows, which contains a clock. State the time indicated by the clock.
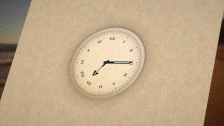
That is 7:15
